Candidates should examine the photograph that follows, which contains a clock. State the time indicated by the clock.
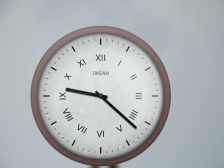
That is 9:22
